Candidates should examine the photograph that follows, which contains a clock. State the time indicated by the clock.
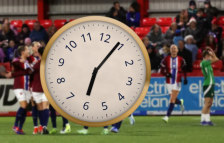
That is 6:04
